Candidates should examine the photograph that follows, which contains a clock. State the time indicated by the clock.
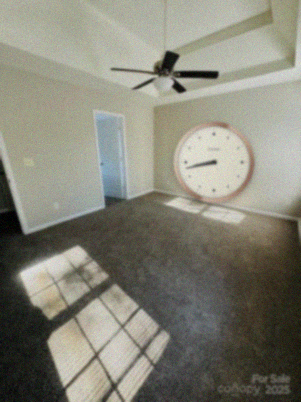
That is 8:43
